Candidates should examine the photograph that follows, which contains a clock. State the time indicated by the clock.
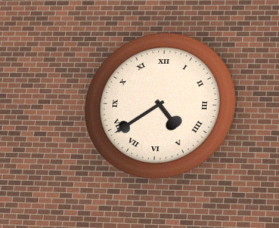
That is 4:39
